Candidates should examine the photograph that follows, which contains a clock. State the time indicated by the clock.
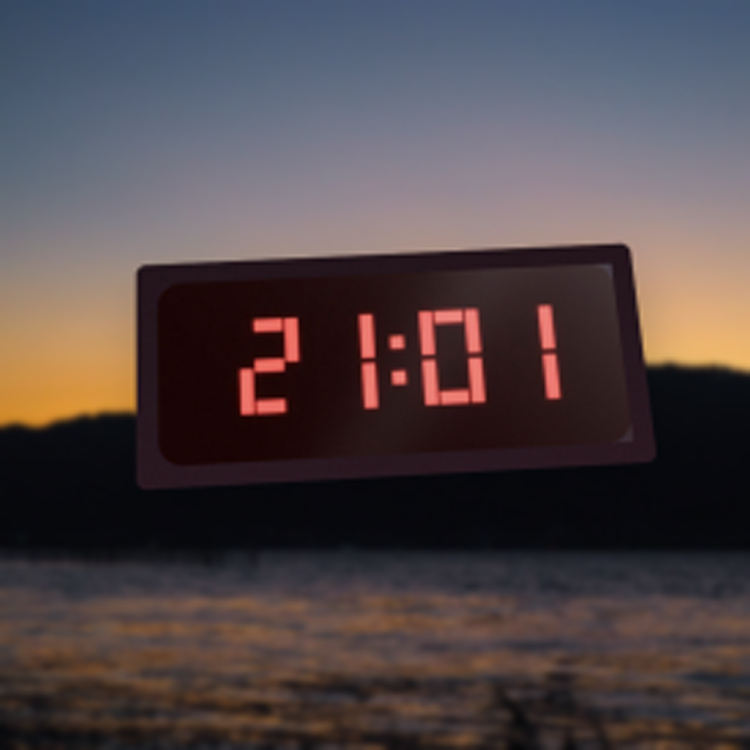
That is 21:01
